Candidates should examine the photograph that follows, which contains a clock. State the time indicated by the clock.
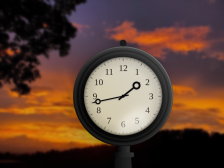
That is 1:43
